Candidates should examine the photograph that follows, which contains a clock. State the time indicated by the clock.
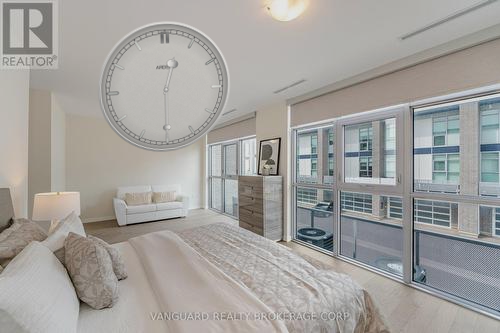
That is 12:30
